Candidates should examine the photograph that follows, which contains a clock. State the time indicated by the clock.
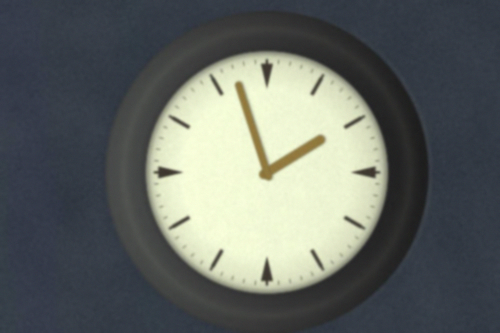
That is 1:57
